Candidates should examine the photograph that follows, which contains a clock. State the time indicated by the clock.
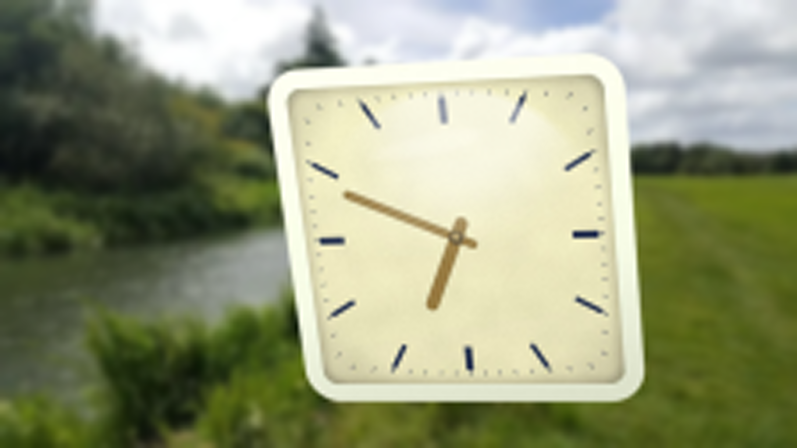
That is 6:49
